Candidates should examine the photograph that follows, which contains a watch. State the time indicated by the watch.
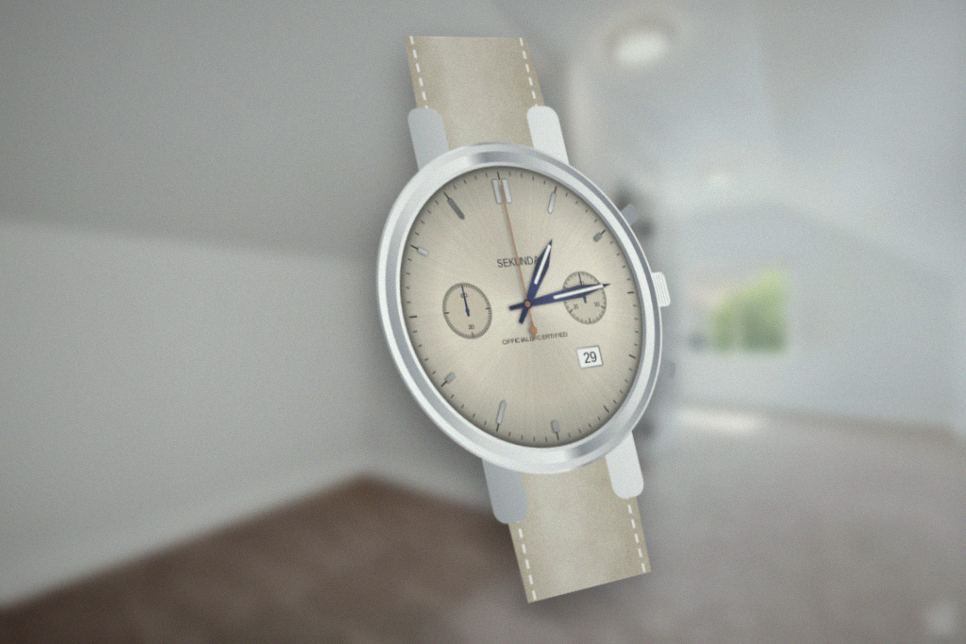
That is 1:14
